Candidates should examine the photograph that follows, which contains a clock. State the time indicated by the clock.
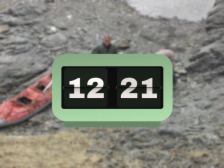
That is 12:21
